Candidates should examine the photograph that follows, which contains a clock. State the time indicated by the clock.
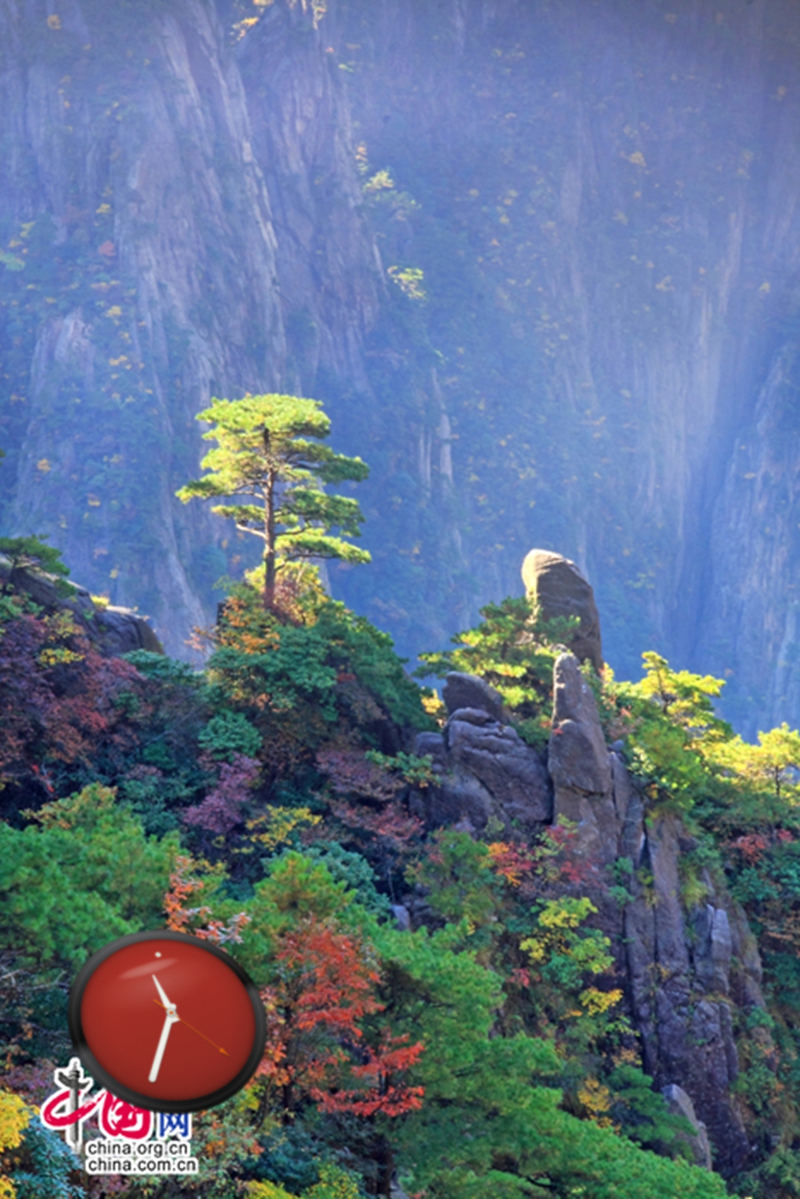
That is 11:34:23
